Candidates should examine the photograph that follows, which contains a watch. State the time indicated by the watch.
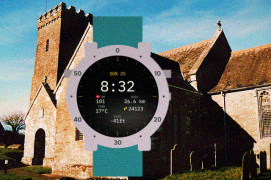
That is 8:32
